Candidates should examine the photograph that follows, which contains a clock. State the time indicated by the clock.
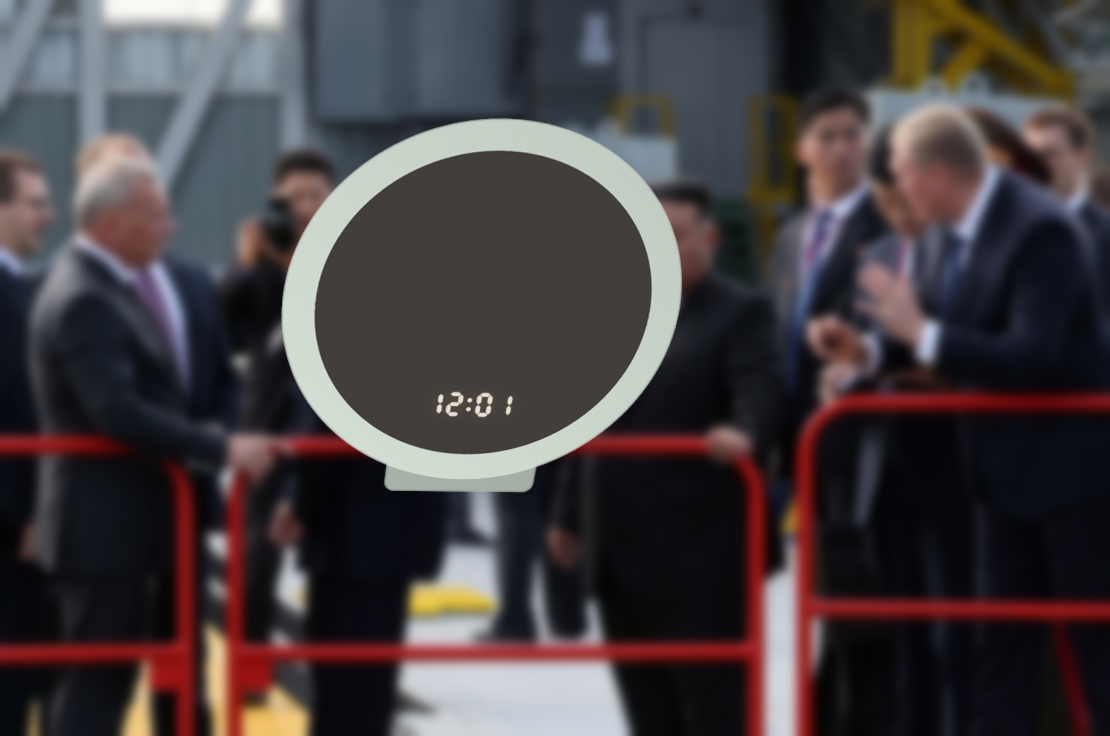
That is 12:01
